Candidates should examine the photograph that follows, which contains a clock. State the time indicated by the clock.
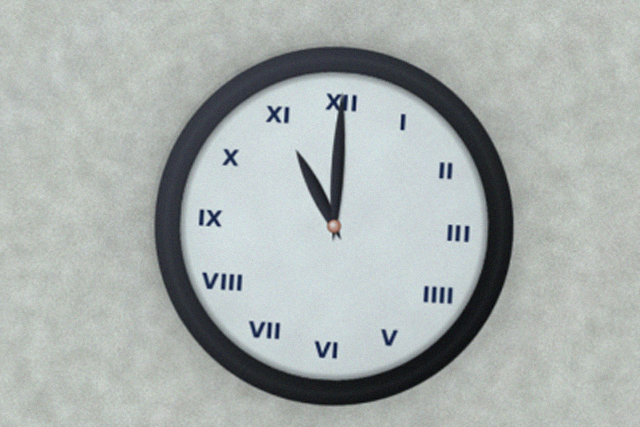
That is 11:00
